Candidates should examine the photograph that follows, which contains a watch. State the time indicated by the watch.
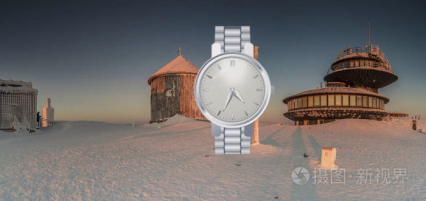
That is 4:34
